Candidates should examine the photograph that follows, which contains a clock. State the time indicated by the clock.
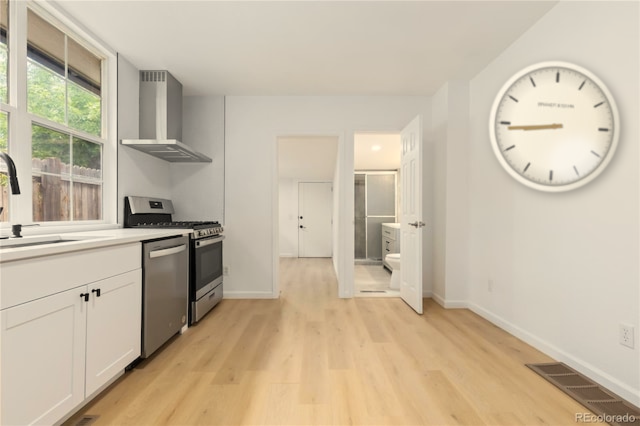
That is 8:44
